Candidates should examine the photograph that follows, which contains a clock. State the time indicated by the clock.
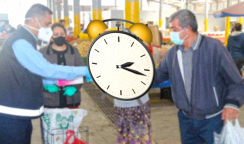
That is 2:17
